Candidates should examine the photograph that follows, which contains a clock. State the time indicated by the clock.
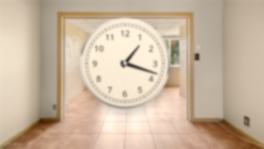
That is 1:18
